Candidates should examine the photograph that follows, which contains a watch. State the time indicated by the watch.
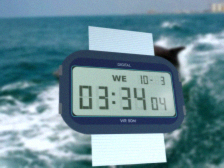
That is 3:34:04
